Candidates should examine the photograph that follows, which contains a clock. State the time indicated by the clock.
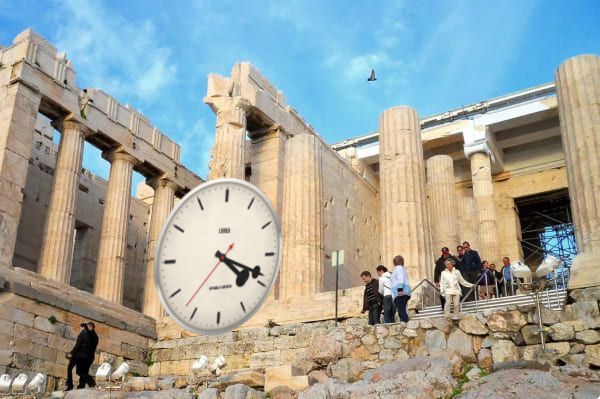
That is 4:18:37
